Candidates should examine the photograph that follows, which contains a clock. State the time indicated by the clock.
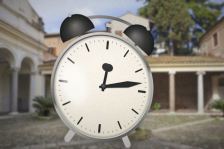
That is 12:13
